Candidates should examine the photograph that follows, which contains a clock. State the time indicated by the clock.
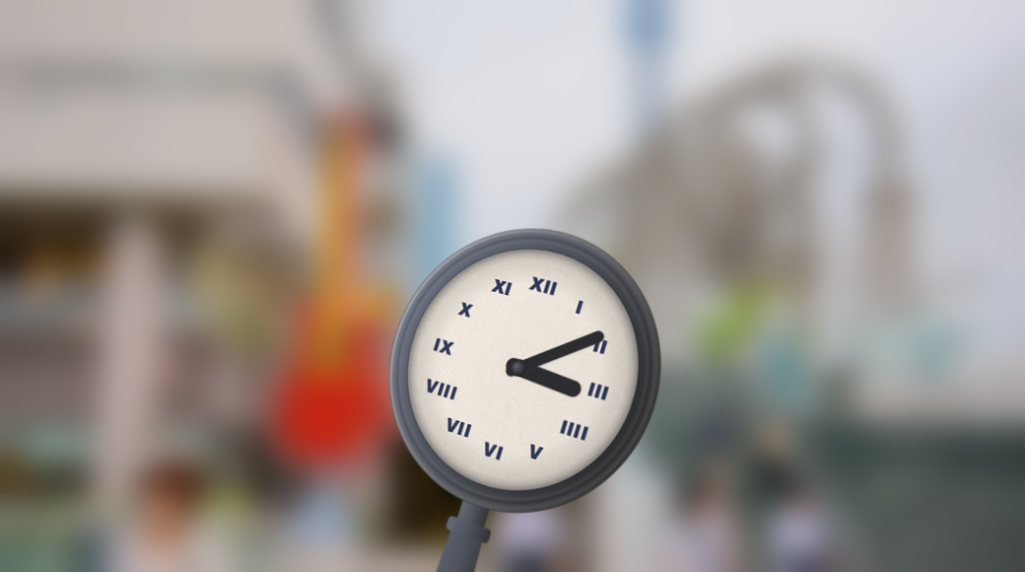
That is 3:09
